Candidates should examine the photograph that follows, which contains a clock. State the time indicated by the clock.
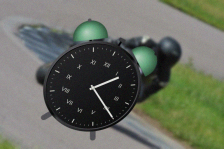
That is 1:20
